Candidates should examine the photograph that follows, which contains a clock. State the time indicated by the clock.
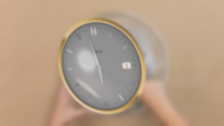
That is 5:58
